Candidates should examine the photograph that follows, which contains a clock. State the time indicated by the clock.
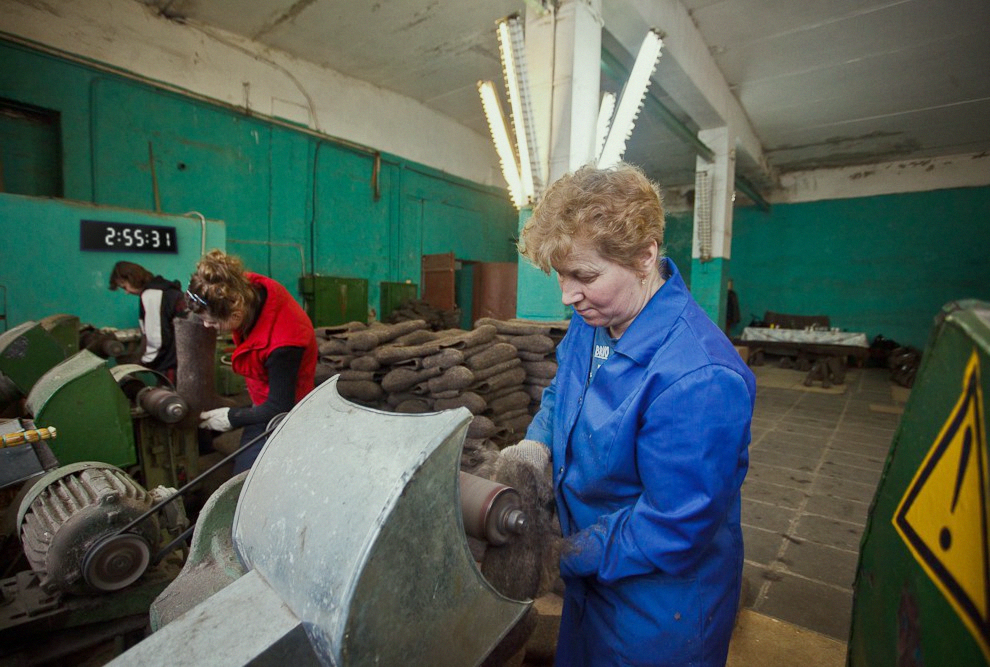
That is 2:55:31
